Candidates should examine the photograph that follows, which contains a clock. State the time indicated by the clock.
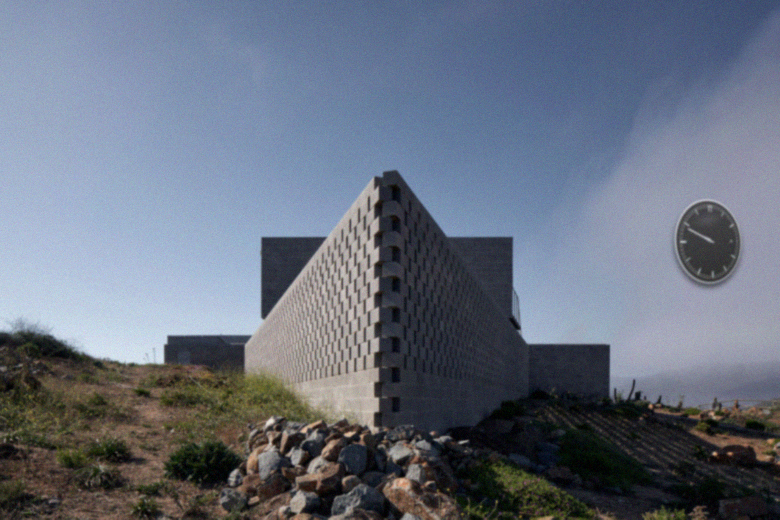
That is 9:49
